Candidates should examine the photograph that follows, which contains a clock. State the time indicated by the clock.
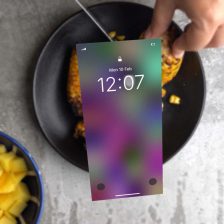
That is 12:07
